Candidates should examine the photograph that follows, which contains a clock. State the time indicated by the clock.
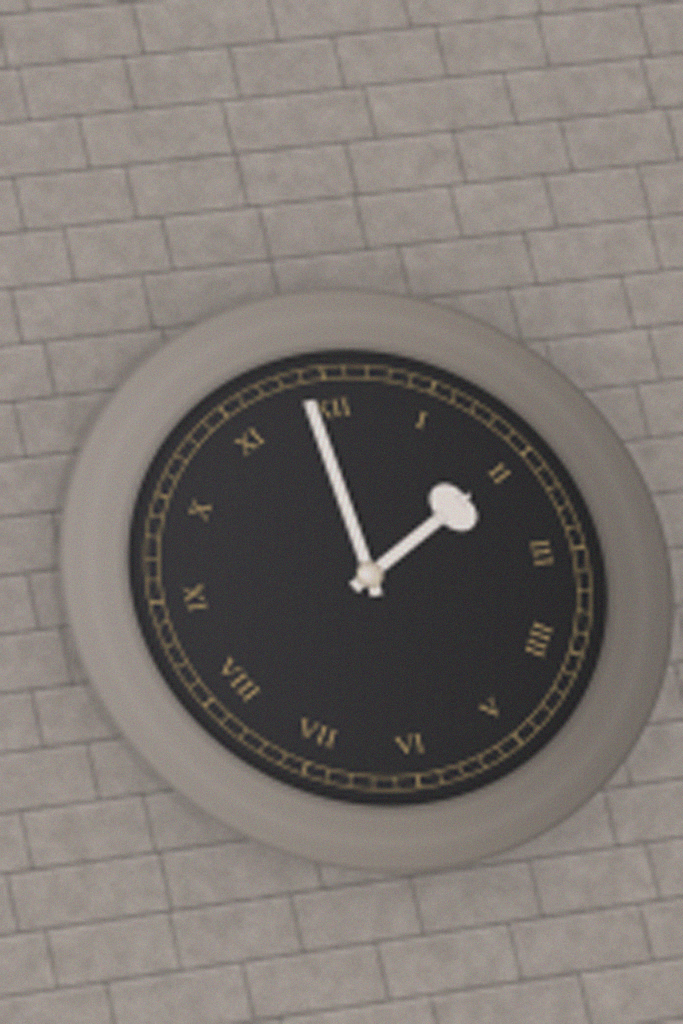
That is 1:59
